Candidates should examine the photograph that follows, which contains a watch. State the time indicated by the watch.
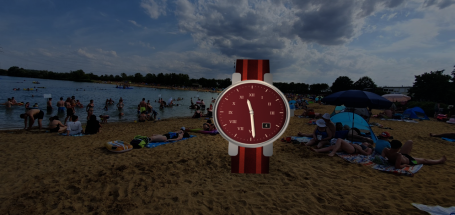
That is 11:29
